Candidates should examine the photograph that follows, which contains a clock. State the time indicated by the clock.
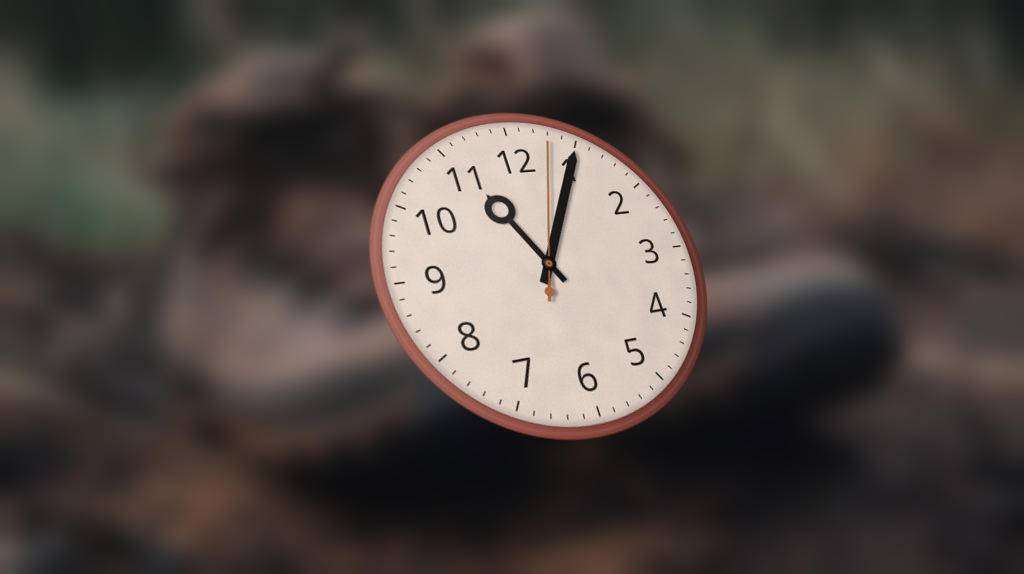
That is 11:05:03
